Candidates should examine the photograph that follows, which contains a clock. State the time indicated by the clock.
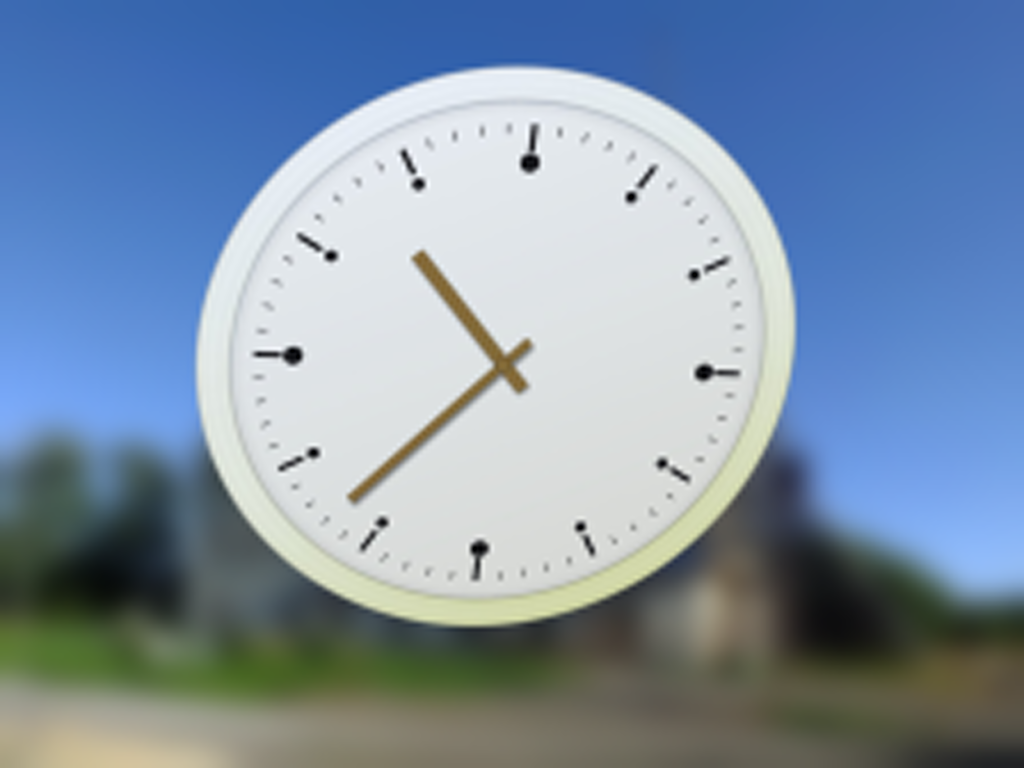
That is 10:37
